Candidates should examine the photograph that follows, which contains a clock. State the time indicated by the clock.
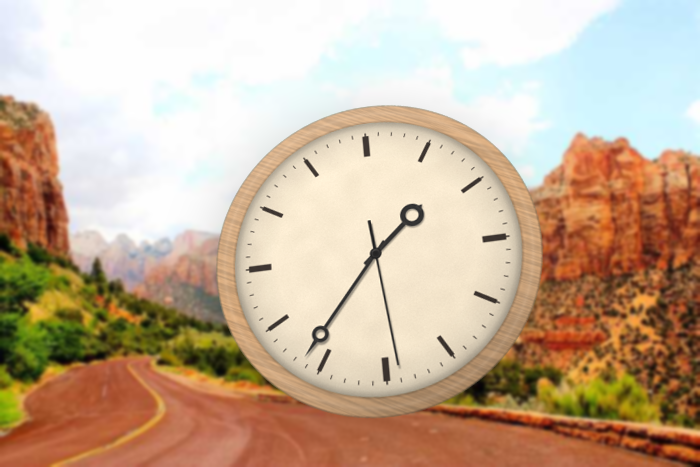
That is 1:36:29
